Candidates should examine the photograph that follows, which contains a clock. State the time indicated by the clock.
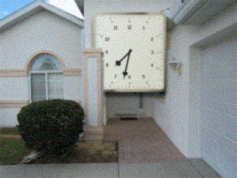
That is 7:32
